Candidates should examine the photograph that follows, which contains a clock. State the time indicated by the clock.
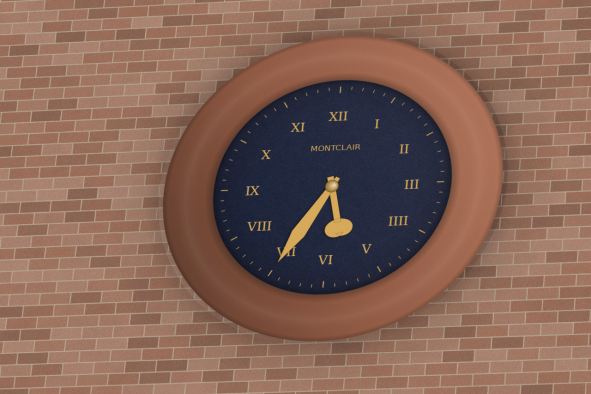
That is 5:35
